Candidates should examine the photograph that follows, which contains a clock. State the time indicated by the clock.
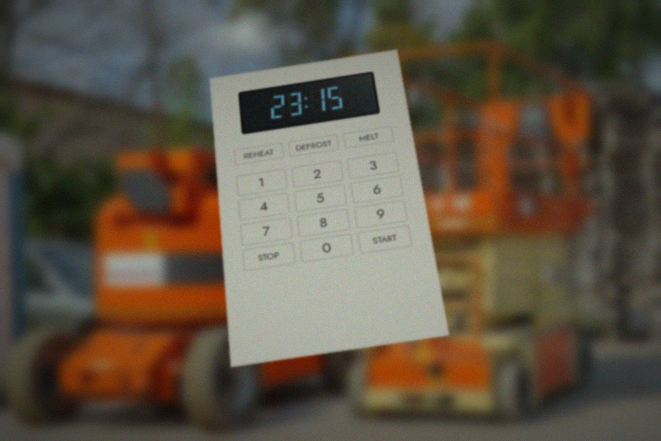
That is 23:15
